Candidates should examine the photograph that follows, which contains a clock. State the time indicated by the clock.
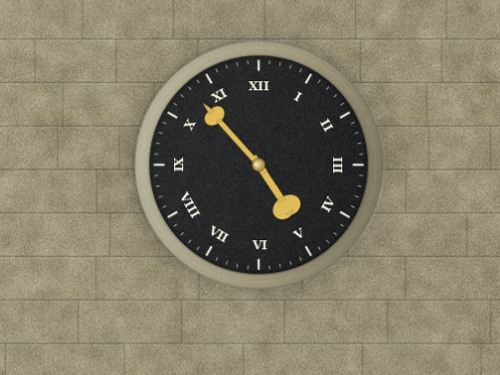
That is 4:53
